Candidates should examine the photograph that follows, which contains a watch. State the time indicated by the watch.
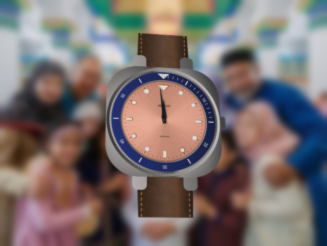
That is 11:59
